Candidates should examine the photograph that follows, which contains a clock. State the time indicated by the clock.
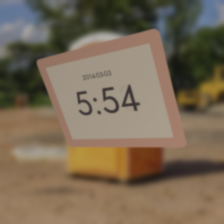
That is 5:54
